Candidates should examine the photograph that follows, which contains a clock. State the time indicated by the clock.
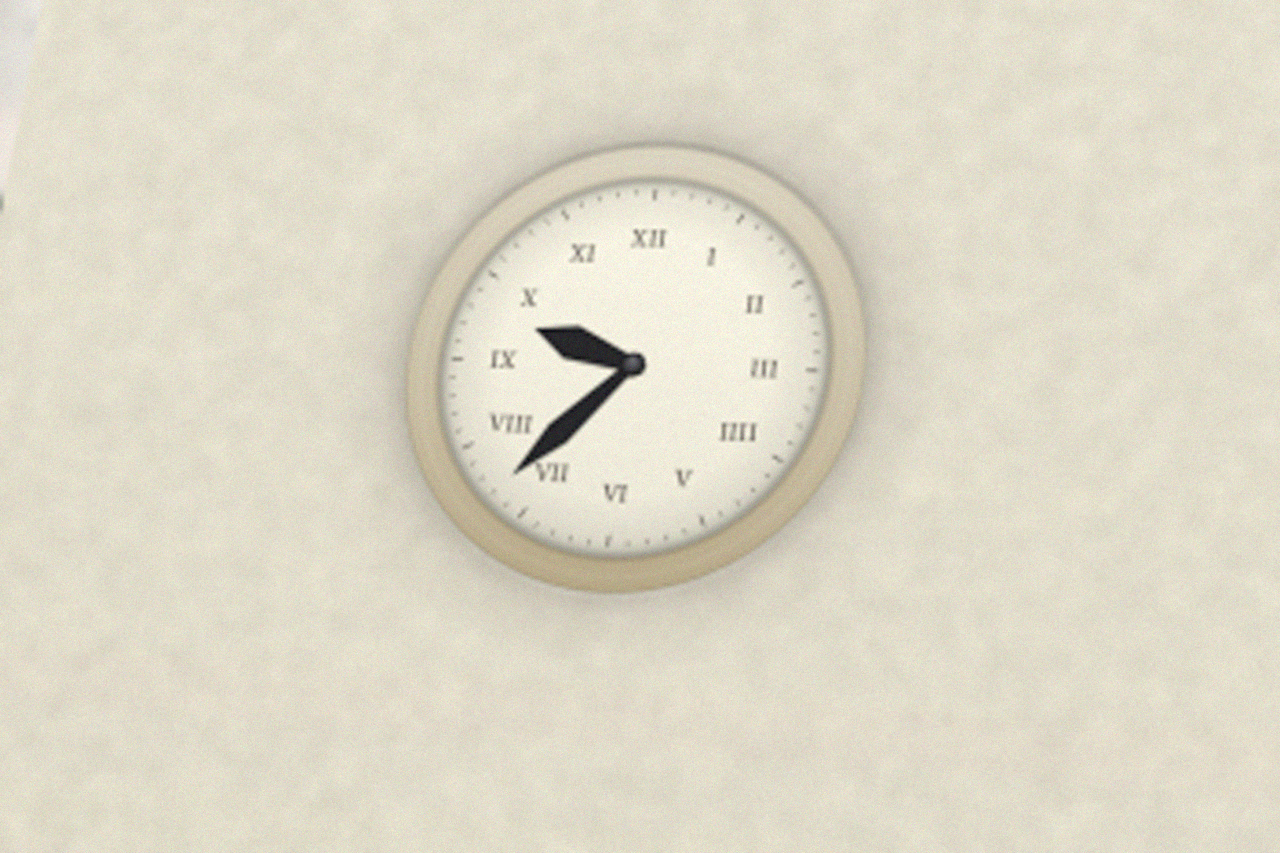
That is 9:37
